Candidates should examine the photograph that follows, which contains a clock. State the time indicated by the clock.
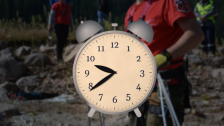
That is 9:39
